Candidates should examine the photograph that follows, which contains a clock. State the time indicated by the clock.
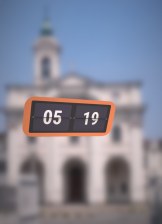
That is 5:19
